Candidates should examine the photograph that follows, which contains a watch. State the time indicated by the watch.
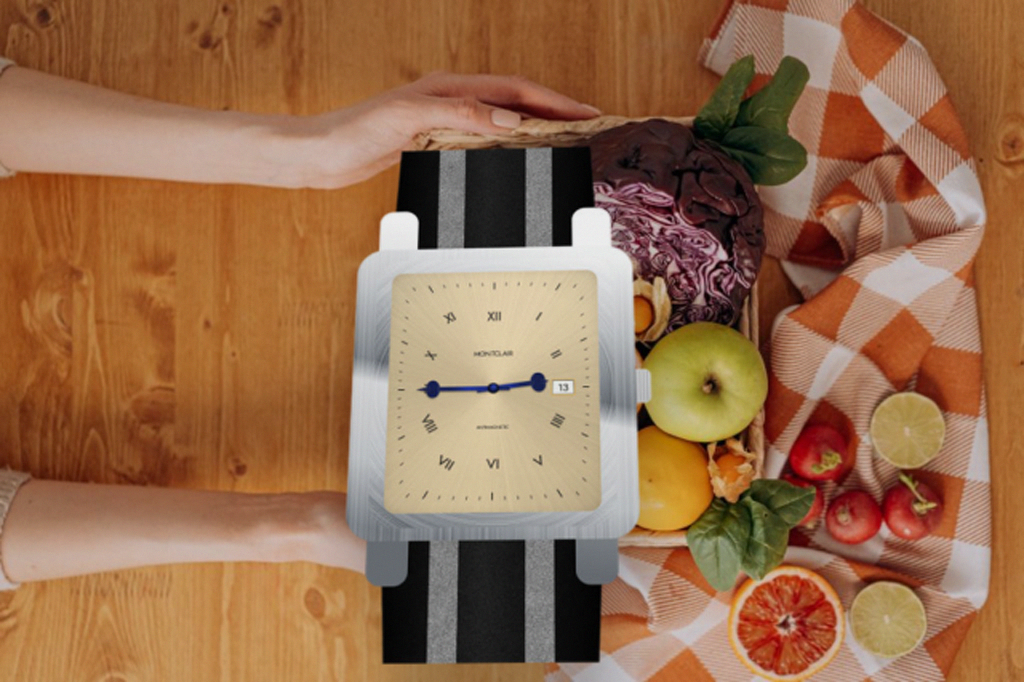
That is 2:45
